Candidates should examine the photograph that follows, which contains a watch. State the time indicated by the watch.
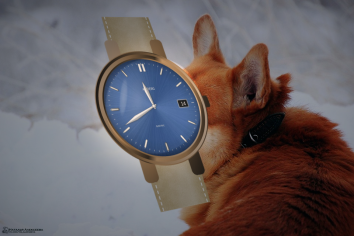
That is 11:41
